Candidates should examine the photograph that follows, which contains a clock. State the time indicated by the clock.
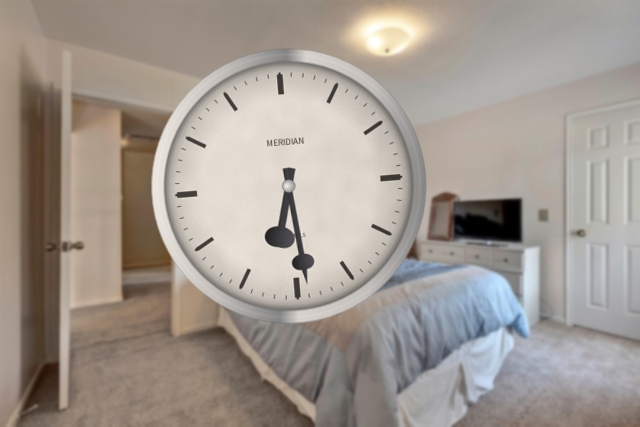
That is 6:29
